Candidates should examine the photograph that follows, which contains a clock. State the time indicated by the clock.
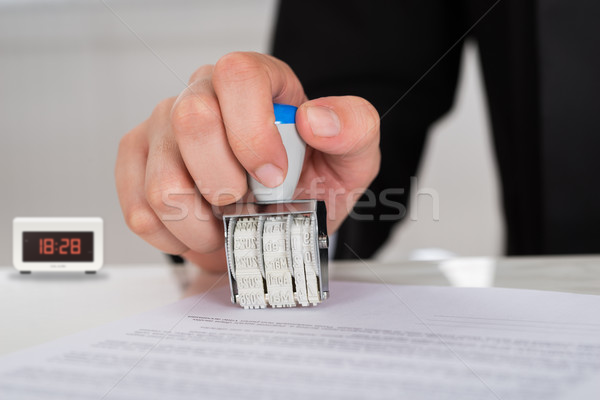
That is 18:28
